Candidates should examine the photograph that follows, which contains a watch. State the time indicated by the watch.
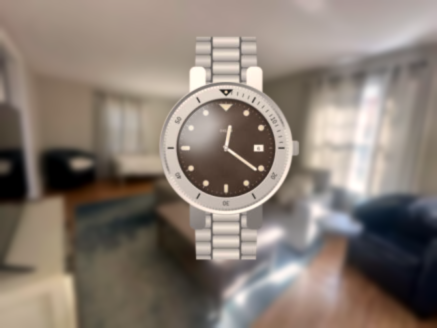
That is 12:21
